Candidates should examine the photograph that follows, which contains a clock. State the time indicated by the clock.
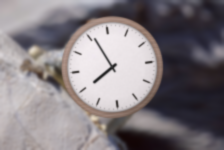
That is 7:56
